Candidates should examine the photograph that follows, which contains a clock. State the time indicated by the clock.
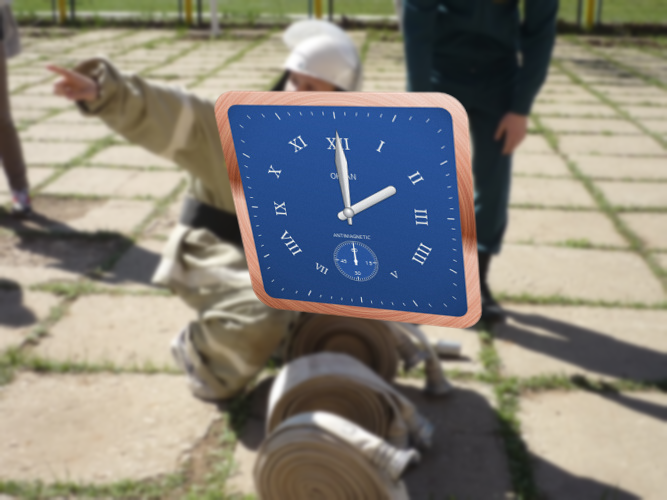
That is 2:00
